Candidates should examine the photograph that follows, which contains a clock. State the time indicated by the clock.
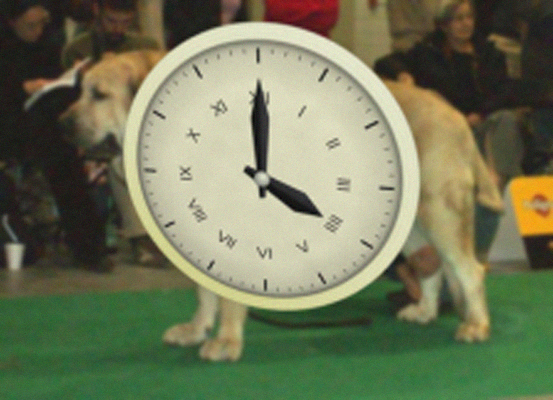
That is 4:00
